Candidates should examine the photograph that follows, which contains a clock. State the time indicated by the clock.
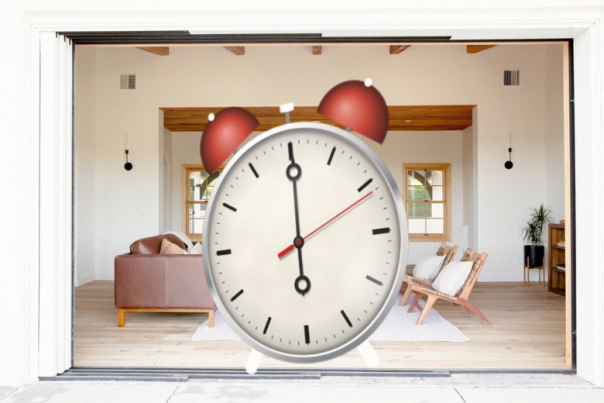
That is 6:00:11
